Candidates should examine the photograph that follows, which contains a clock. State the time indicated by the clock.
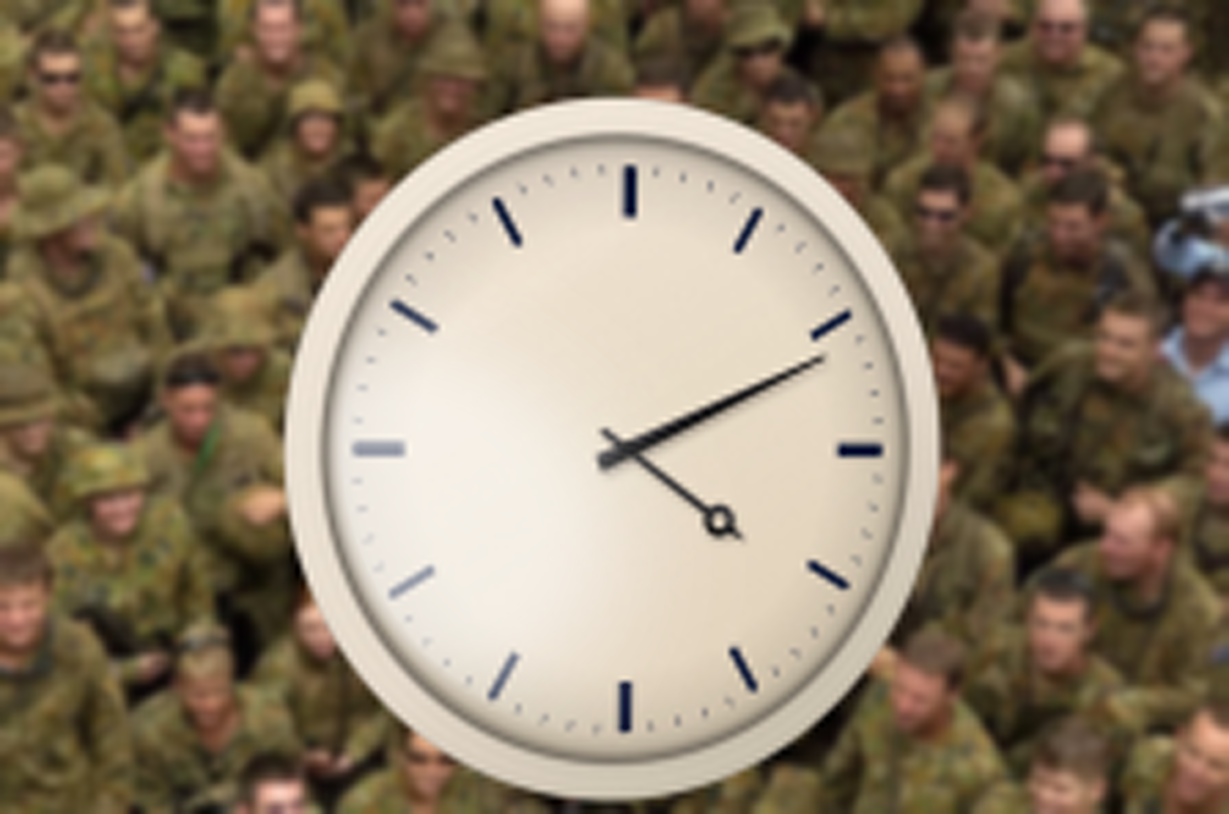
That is 4:11
